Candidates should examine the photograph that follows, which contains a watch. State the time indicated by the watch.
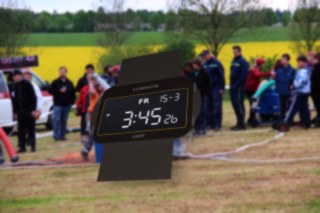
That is 3:45
